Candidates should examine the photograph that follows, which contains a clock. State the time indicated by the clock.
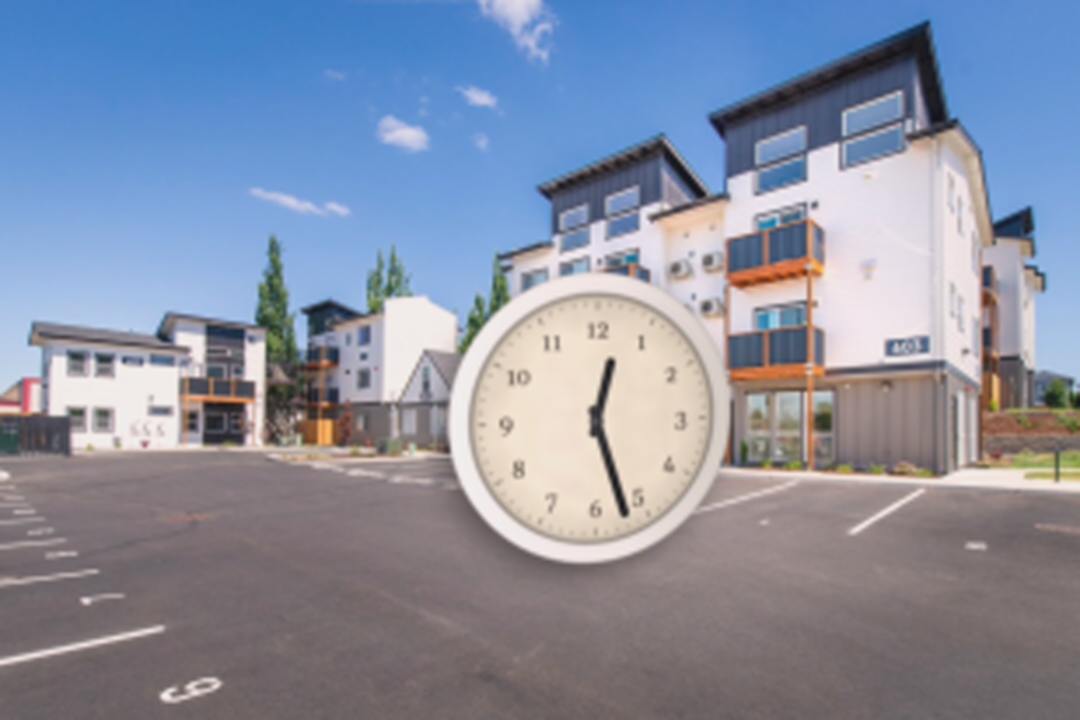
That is 12:27
